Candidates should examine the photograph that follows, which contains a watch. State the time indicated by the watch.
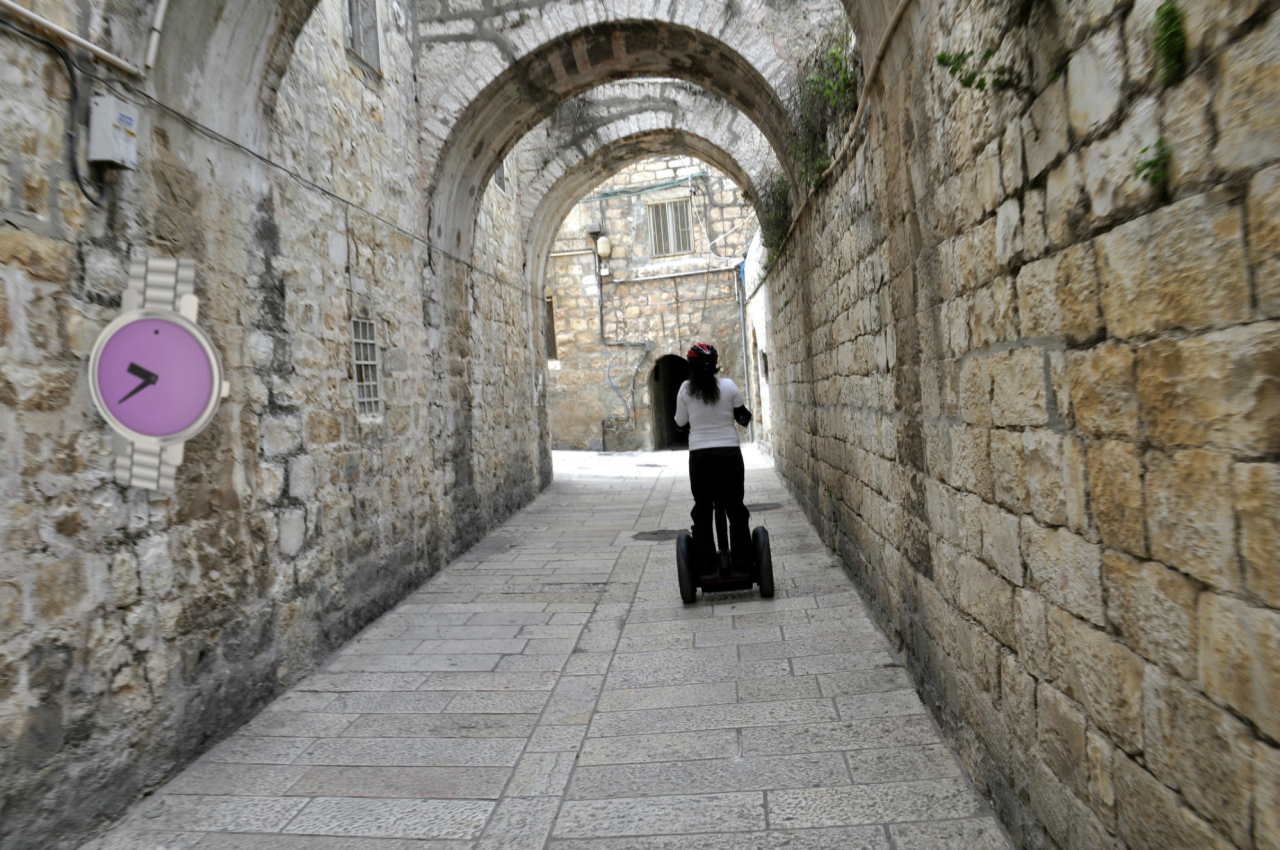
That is 9:38
